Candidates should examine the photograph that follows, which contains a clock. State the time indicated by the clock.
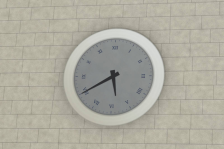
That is 5:40
